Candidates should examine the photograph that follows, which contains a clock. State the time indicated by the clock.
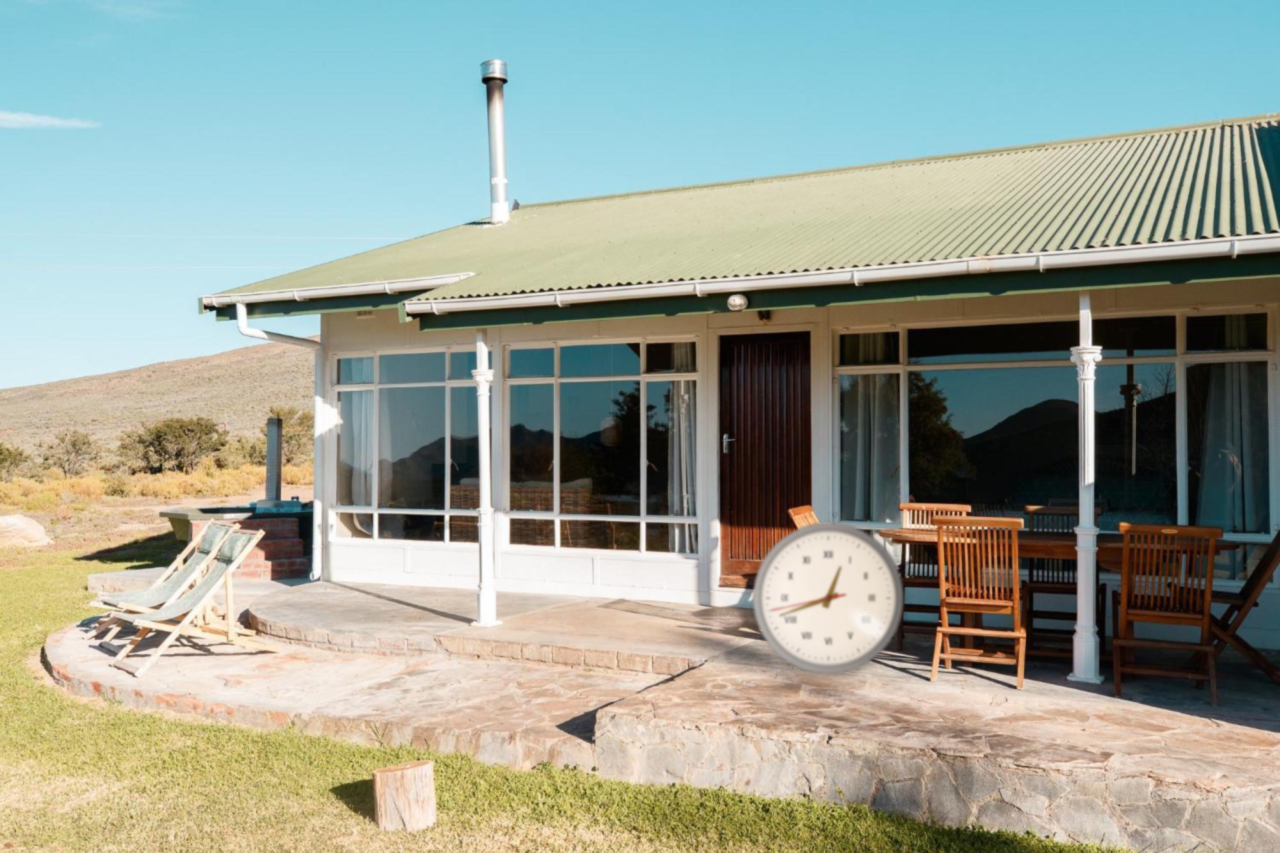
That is 12:41:43
